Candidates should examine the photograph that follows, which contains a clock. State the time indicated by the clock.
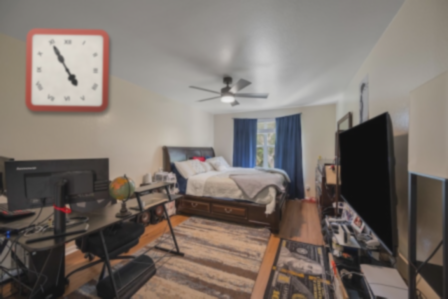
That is 4:55
